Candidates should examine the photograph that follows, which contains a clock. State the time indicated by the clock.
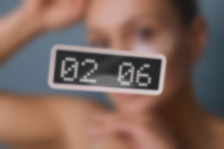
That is 2:06
